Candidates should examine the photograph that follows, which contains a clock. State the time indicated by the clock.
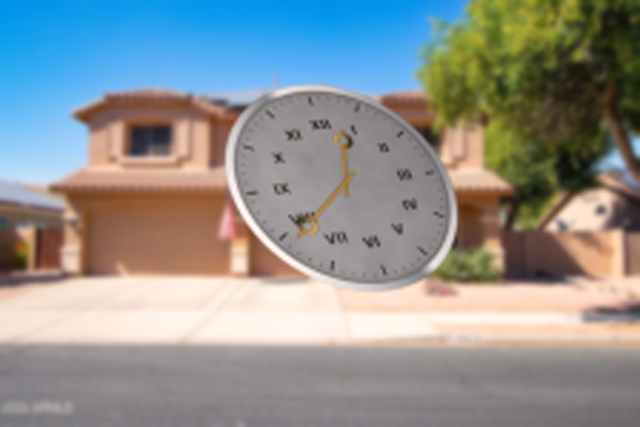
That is 12:39
